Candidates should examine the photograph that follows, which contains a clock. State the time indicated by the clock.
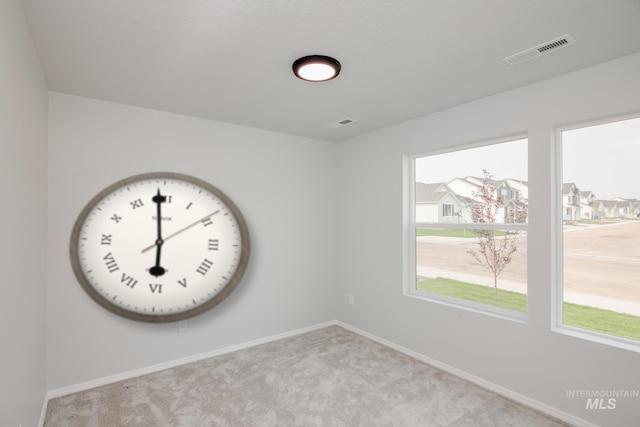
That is 5:59:09
